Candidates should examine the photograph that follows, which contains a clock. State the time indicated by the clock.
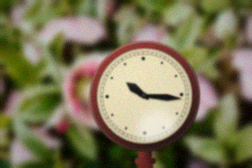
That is 10:16
